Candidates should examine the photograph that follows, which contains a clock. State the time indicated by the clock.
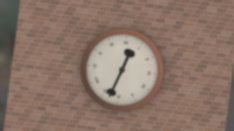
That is 12:33
